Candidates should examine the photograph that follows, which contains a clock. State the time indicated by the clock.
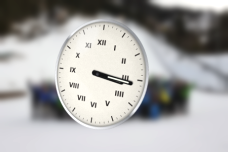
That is 3:16
